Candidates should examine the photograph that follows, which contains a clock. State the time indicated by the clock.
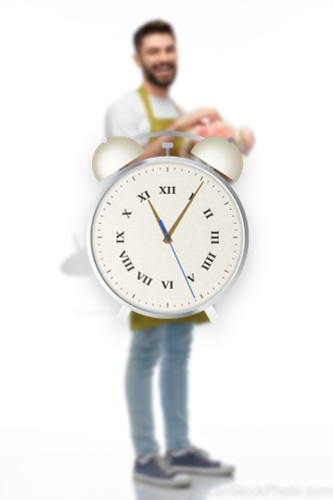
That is 11:05:26
